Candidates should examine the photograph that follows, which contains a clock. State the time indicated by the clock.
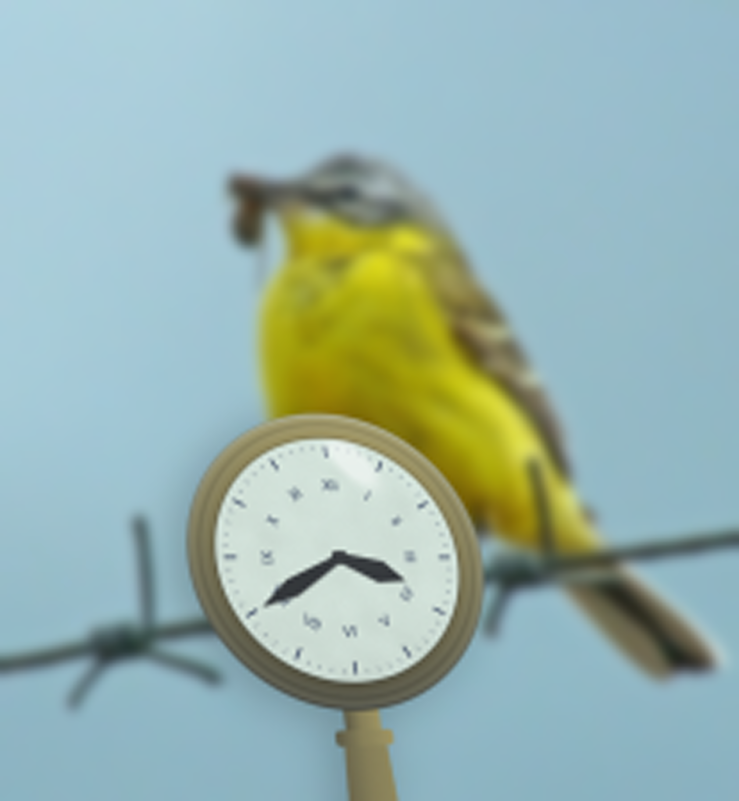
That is 3:40
